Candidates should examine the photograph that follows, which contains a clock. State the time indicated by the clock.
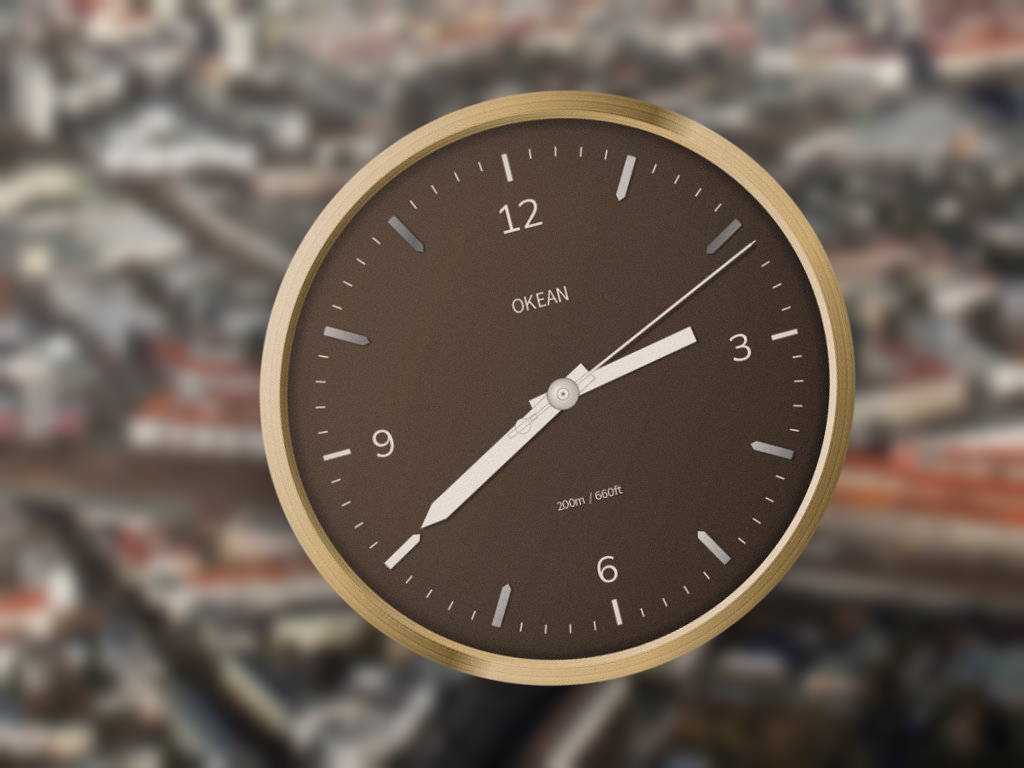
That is 2:40:11
